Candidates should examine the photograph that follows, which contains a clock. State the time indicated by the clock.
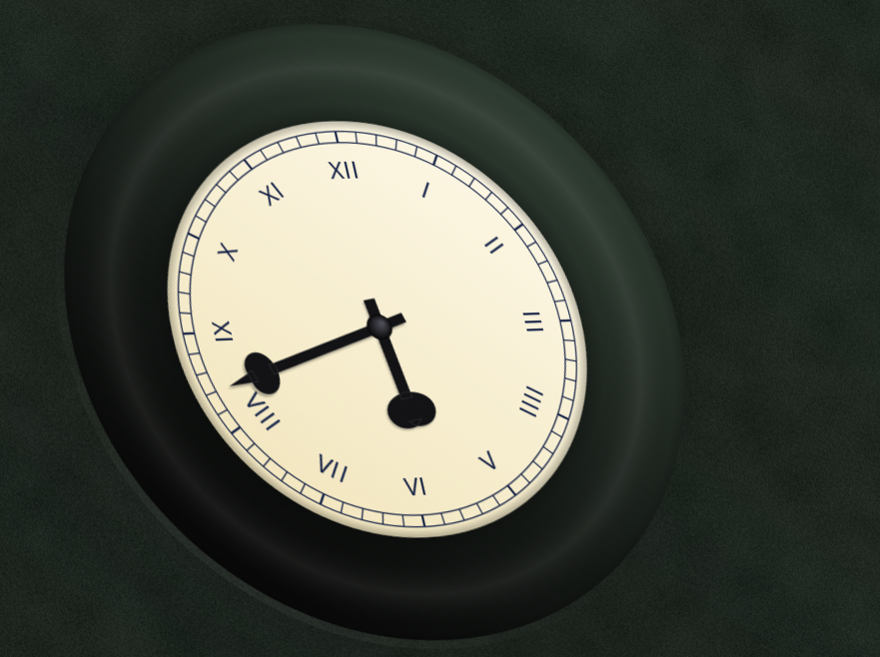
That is 5:42
